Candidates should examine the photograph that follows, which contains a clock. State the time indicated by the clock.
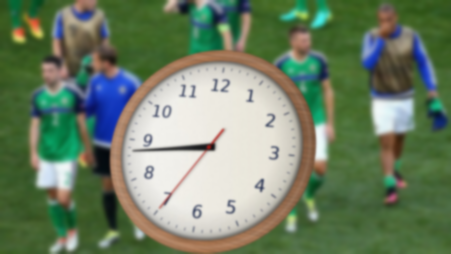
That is 8:43:35
